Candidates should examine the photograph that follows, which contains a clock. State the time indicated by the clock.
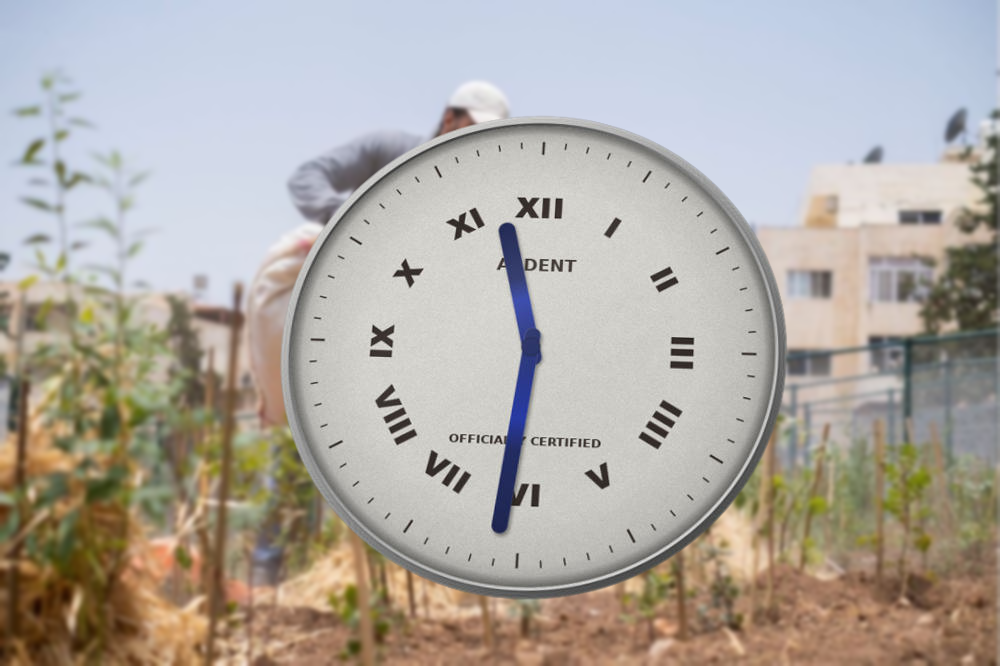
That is 11:31
